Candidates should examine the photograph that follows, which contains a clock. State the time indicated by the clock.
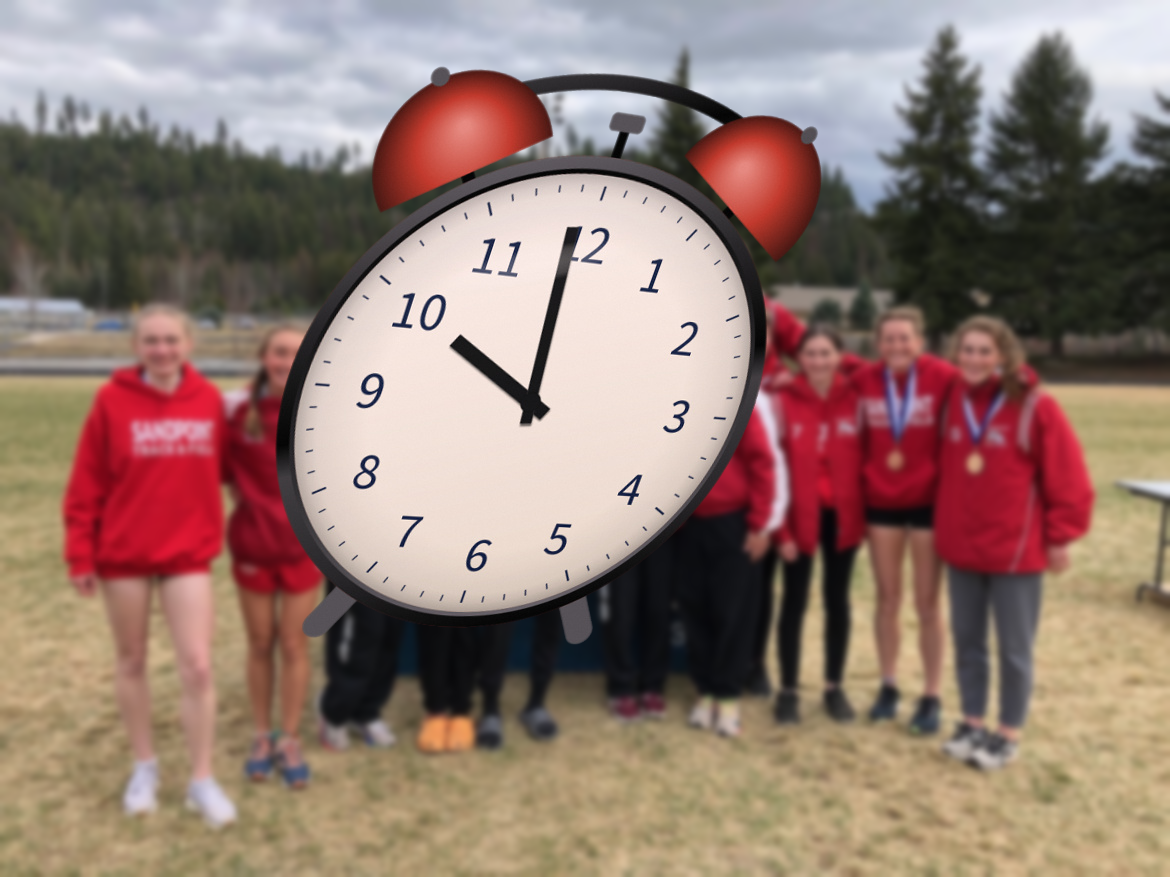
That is 9:59
